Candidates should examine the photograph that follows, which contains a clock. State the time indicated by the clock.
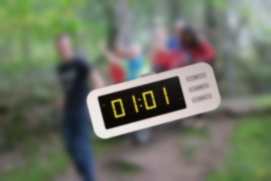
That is 1:01
